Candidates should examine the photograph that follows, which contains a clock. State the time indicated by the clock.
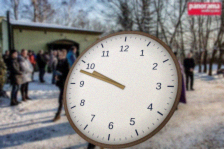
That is 9:48
